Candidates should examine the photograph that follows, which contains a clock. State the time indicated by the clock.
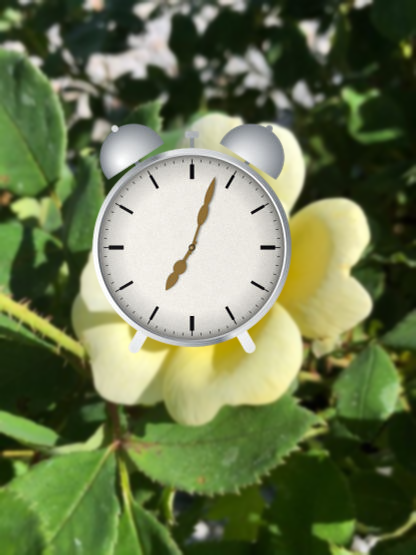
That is 7:03
